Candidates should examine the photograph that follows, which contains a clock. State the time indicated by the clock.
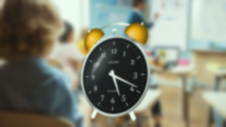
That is 5:19
